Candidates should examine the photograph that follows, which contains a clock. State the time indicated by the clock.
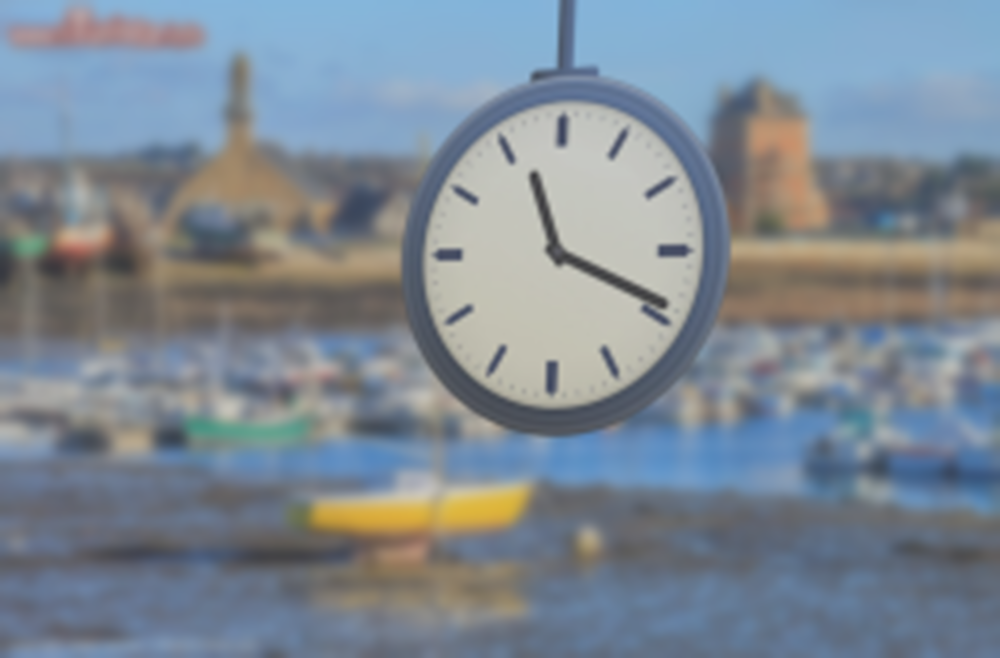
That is 11:19
